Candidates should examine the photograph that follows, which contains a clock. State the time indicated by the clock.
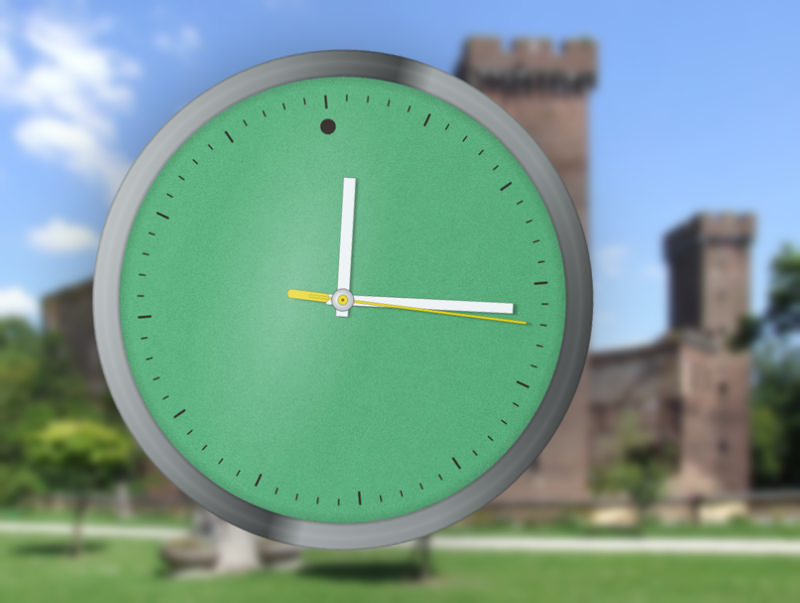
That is 12:16:17
